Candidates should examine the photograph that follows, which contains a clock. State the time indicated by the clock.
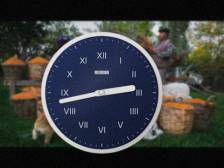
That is 2:43
